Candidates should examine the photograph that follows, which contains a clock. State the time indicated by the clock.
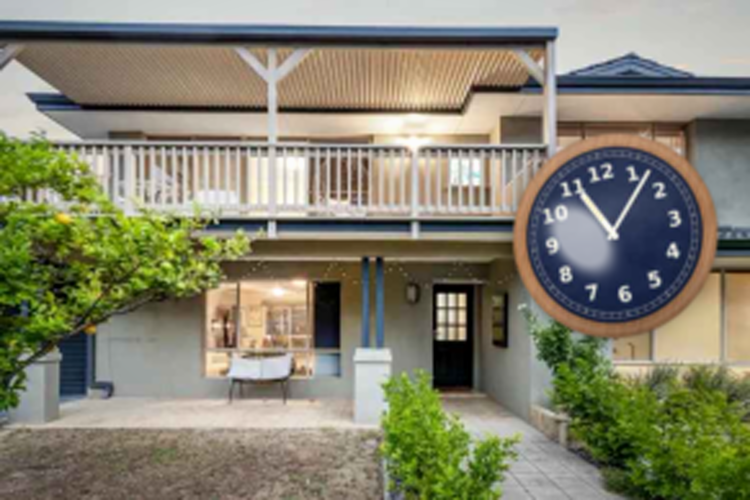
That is 11:07
